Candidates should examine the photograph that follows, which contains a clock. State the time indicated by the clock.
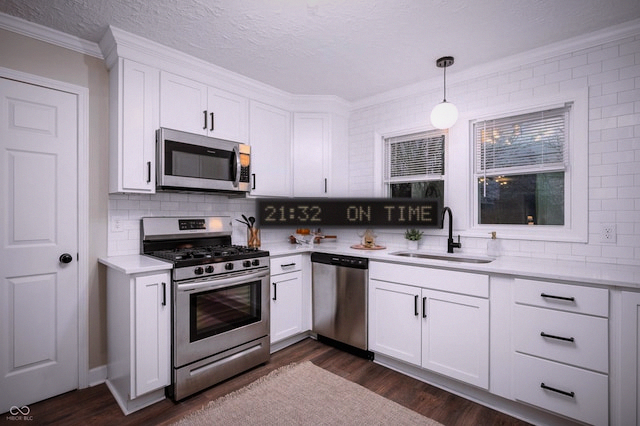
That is 21:32
